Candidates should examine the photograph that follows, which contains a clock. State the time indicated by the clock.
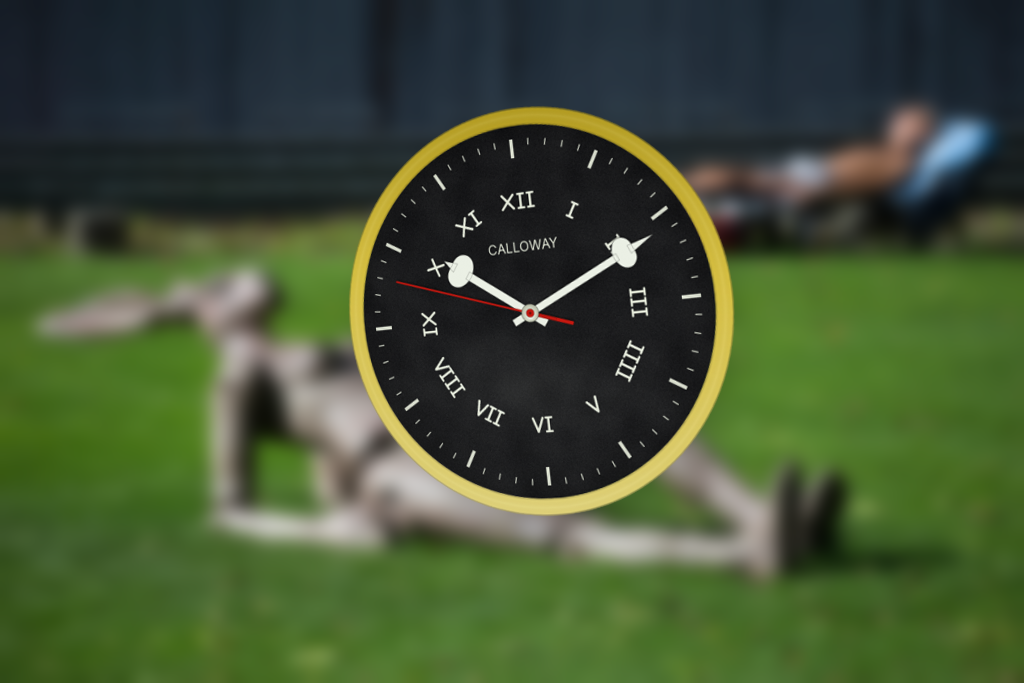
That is 10:10:48
